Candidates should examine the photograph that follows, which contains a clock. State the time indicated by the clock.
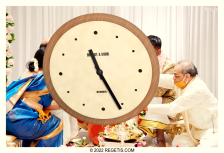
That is 11:26
